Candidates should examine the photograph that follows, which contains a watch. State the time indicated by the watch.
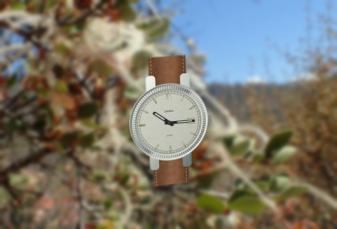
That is 10:15
